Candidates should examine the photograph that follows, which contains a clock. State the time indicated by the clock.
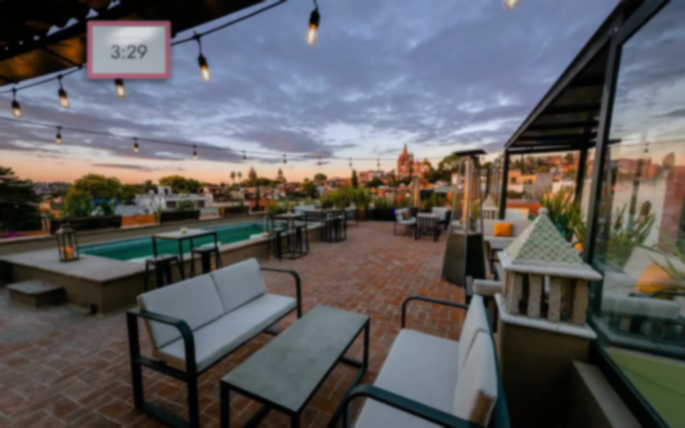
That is 3:29
